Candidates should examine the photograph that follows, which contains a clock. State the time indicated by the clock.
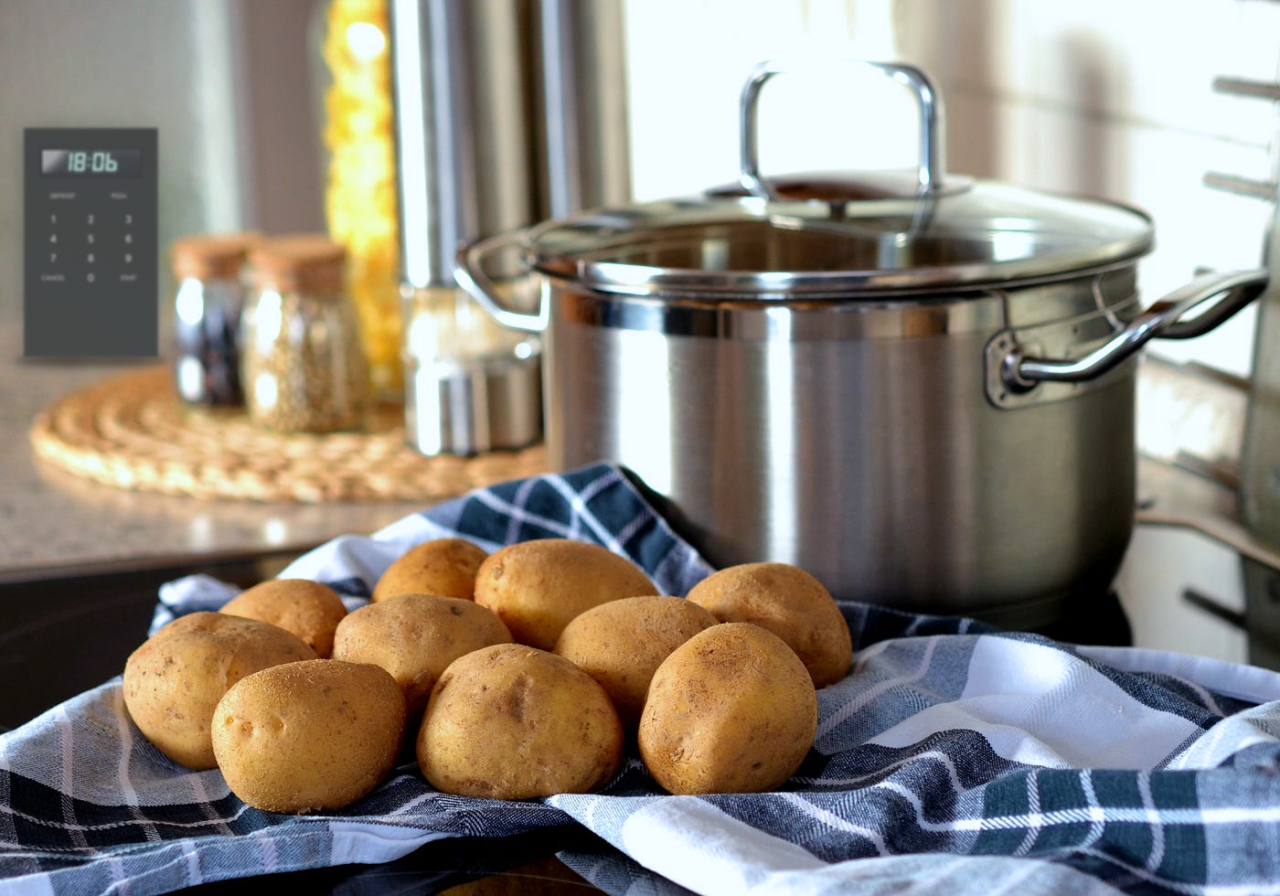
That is 18:06
